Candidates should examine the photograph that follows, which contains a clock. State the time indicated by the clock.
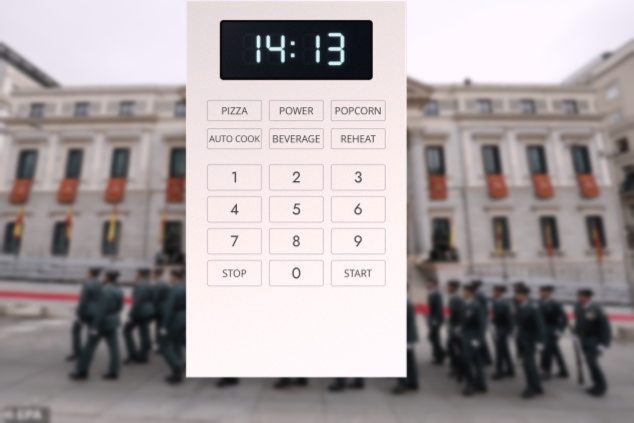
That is 14:13
